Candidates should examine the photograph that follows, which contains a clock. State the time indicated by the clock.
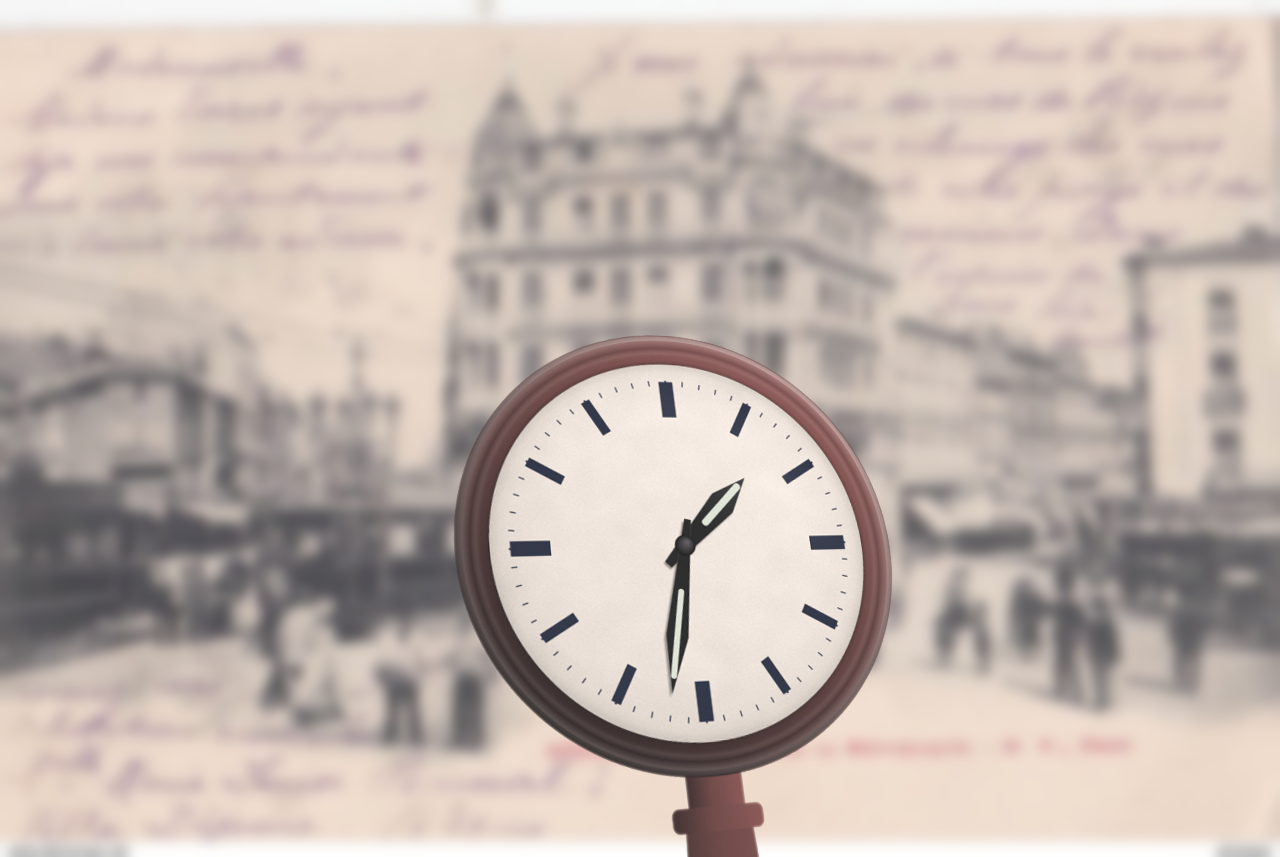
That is 1:32
